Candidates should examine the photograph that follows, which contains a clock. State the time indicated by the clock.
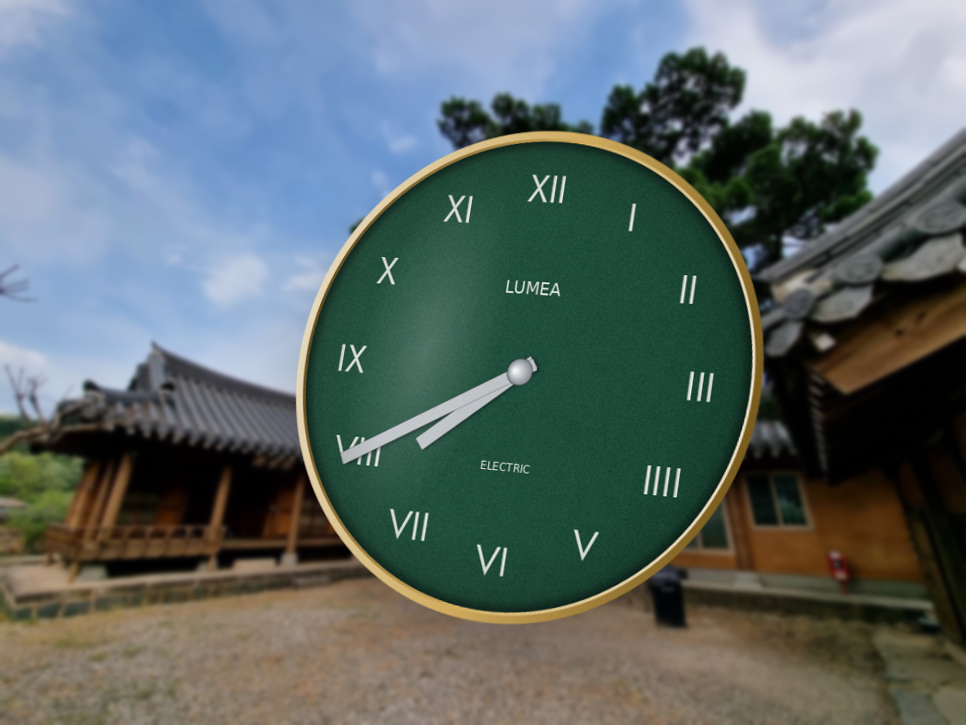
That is 7:40
